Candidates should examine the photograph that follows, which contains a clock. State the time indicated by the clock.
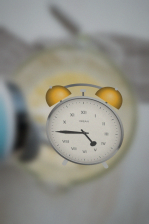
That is 4:45
